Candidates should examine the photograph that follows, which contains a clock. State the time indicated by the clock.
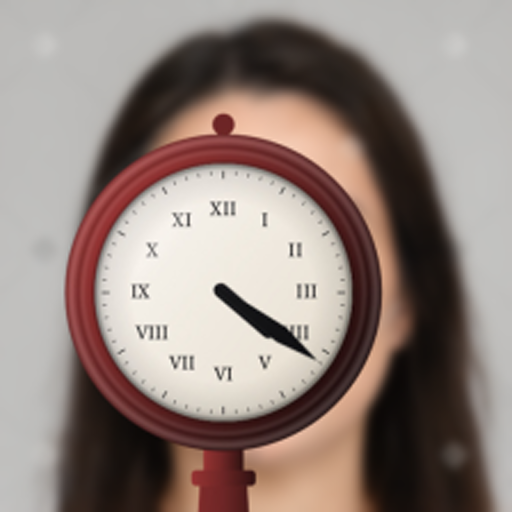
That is 4:21
